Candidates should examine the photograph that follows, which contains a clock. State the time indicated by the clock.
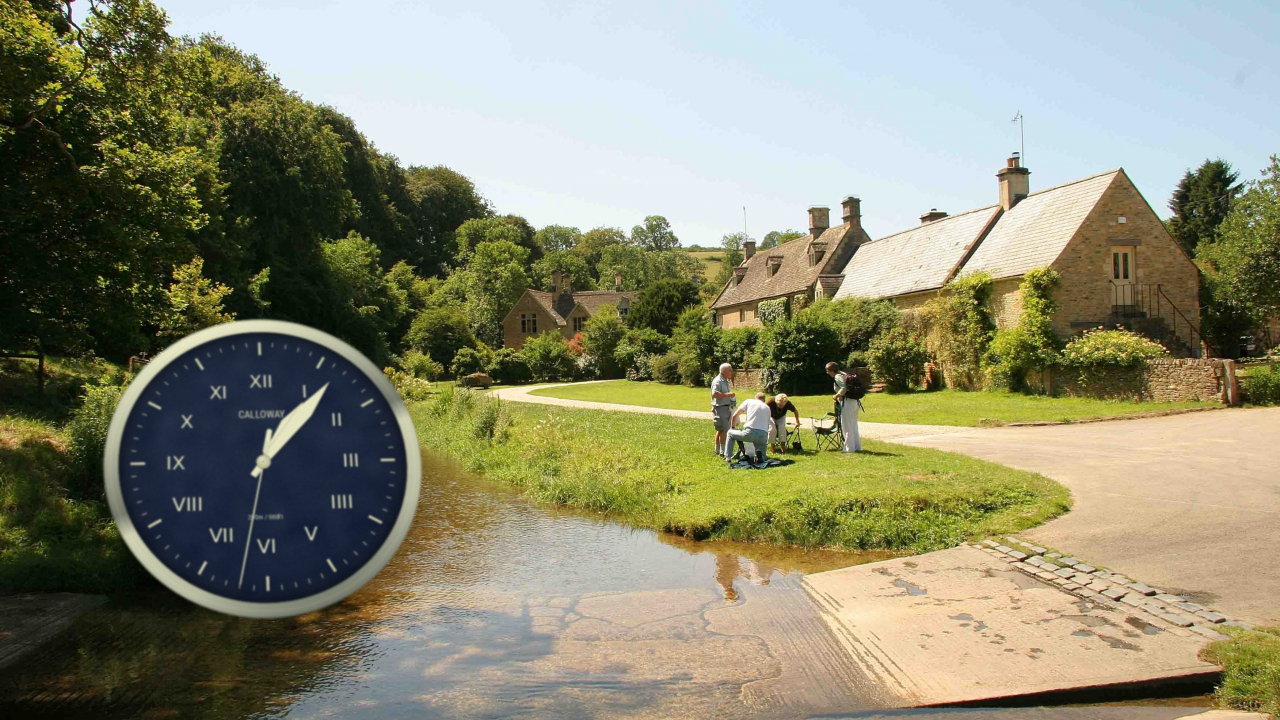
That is 1:06:32
